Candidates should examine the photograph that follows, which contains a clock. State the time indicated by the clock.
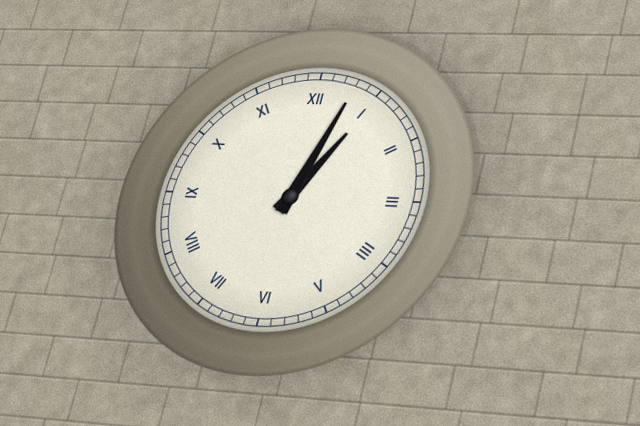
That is 1:03
